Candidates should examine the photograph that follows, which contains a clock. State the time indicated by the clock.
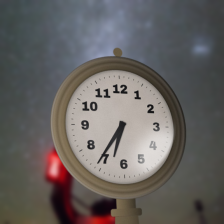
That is 6:36
